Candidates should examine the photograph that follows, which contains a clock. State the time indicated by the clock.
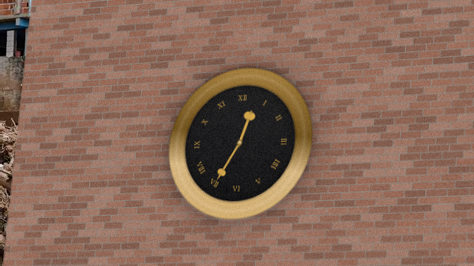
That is 12:35
